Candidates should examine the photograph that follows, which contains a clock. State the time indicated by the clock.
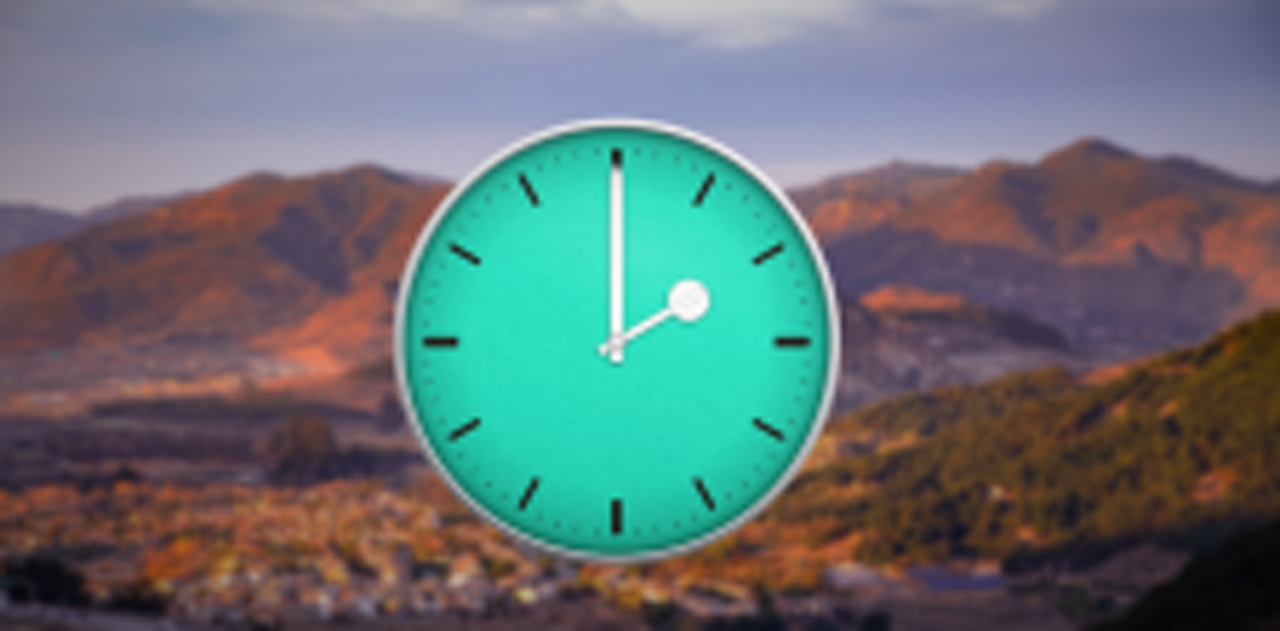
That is 2:00
